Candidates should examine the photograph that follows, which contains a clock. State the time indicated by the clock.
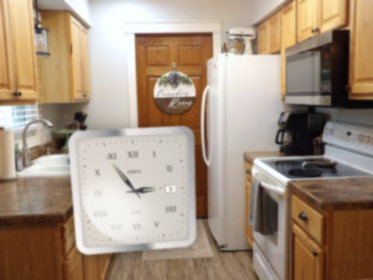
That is 2:54
